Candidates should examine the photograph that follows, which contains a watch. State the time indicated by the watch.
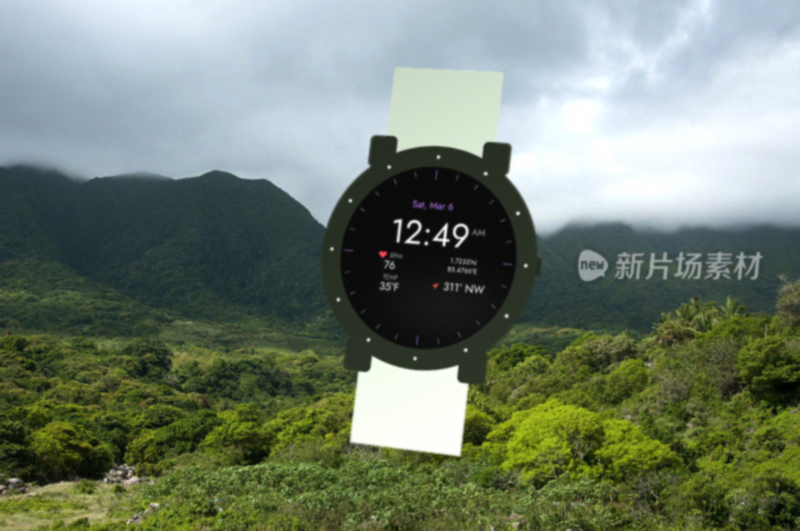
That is 12:49
